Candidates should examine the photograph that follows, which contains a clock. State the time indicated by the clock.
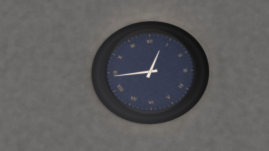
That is 12:44
